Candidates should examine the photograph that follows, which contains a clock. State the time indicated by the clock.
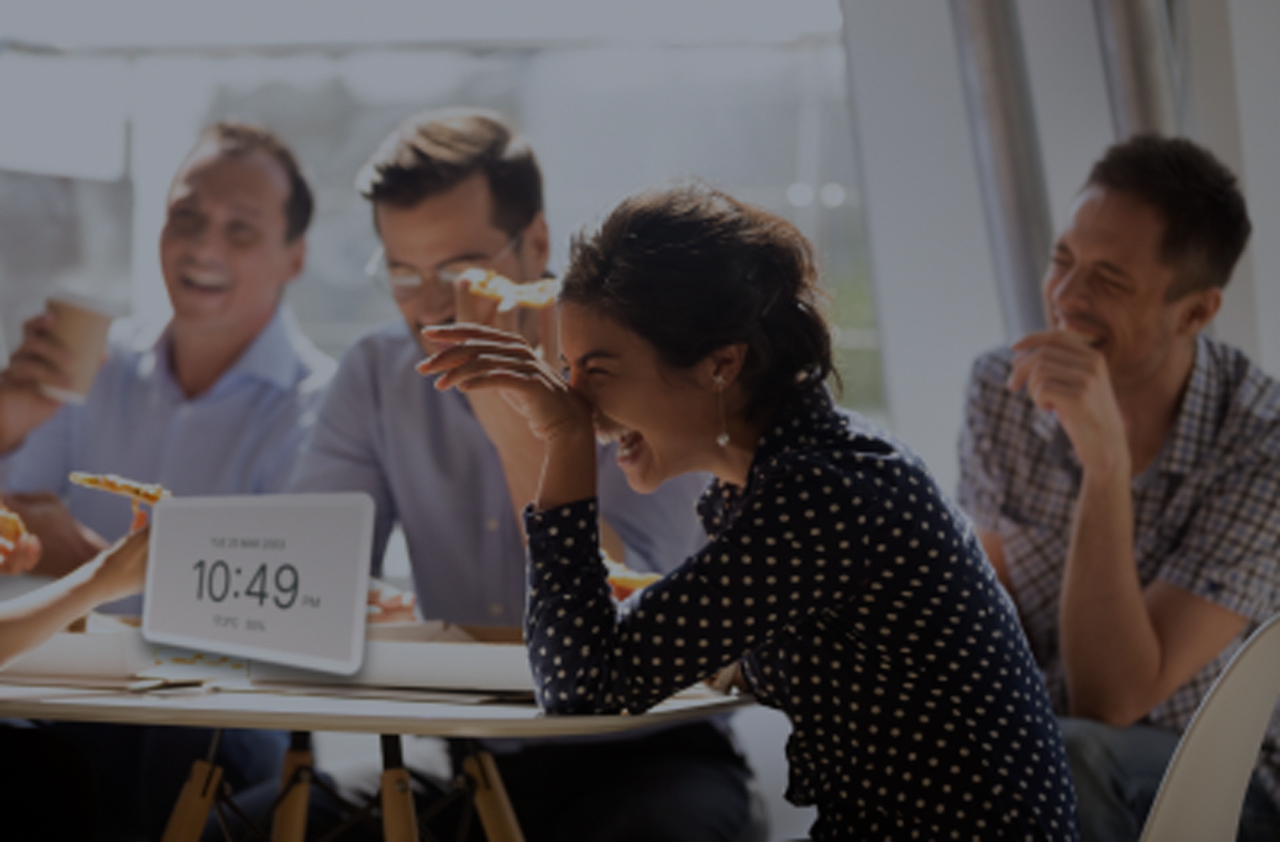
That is 10:49
